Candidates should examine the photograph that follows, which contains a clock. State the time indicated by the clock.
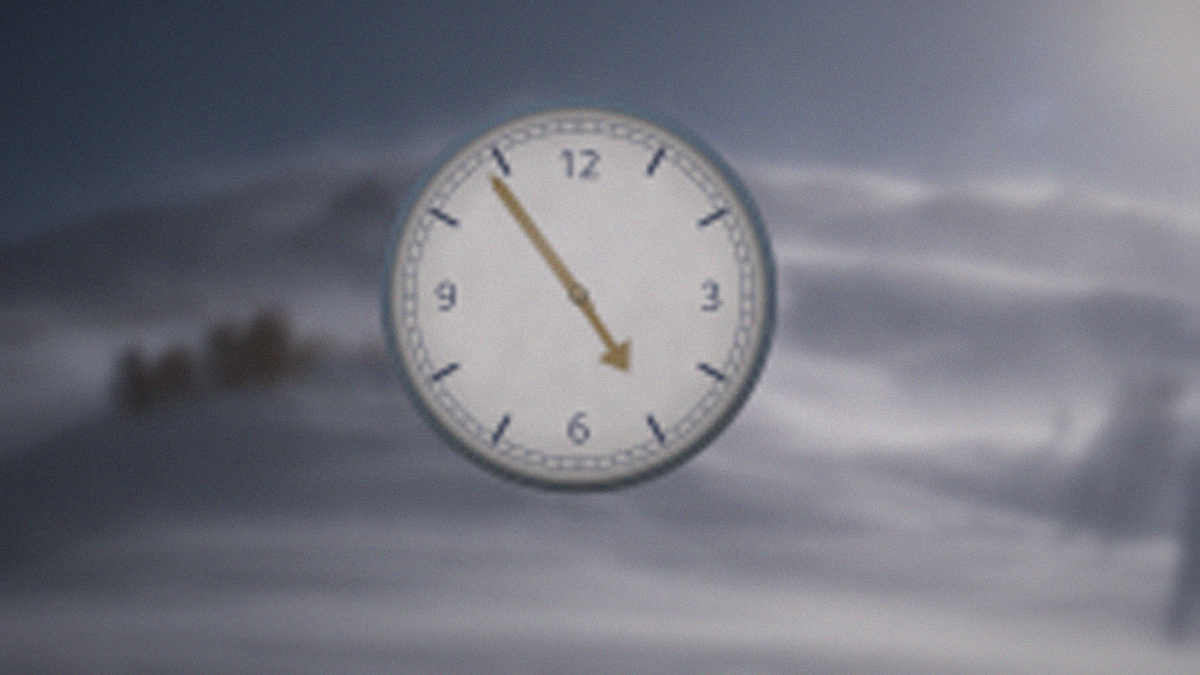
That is 4:54
